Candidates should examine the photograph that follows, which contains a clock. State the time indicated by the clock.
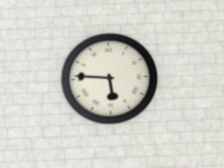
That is 5:46
